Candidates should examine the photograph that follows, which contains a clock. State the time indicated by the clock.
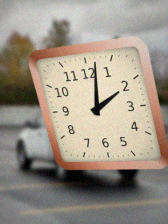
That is 2:02
